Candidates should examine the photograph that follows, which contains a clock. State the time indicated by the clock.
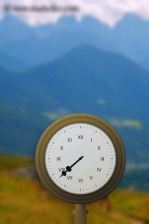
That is 7:38
